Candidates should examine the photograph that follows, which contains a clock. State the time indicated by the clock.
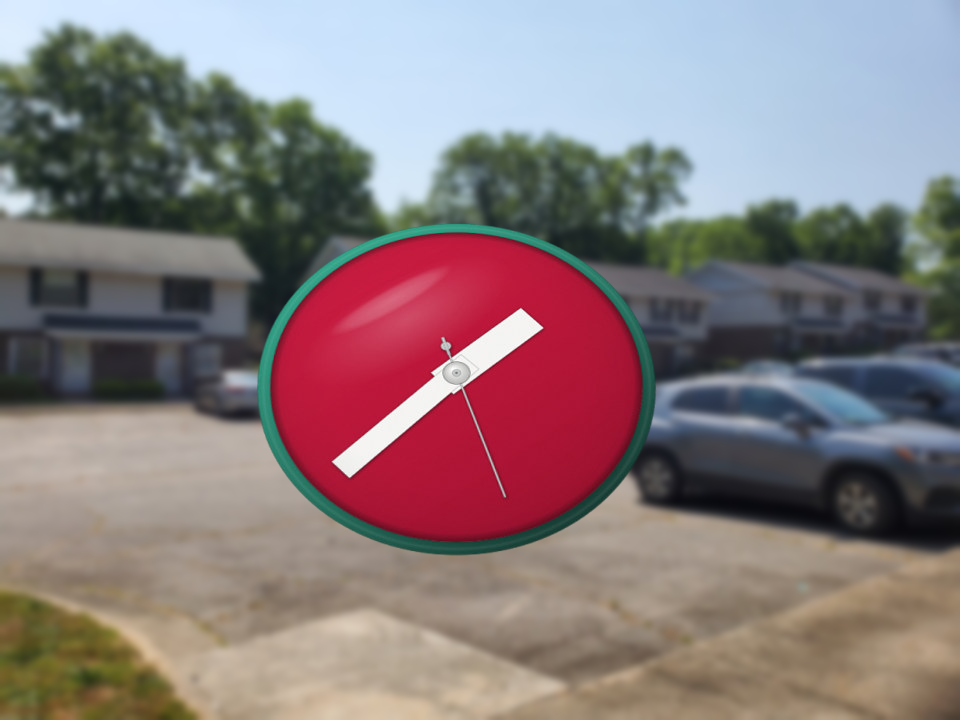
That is 1:37:27
